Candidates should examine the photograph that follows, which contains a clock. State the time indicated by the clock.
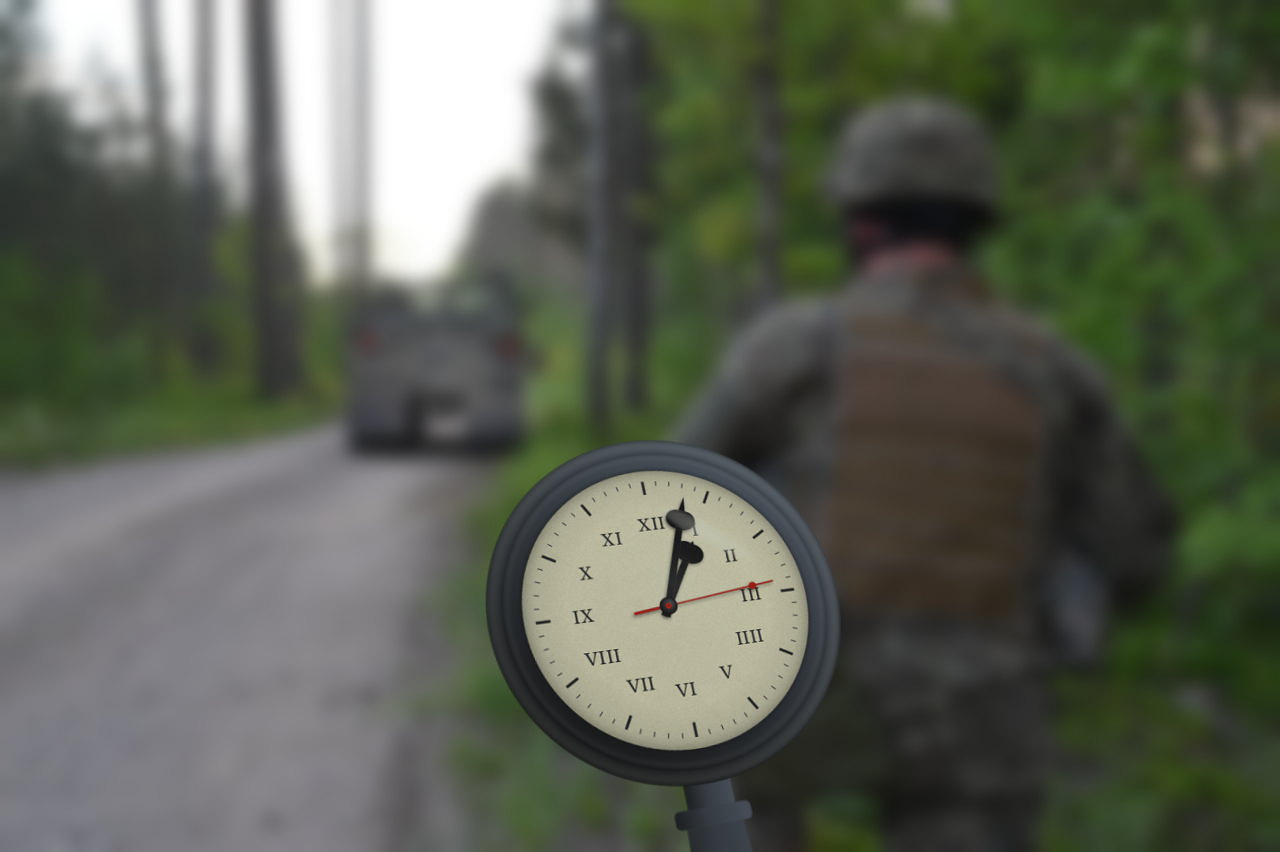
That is 1:03:14
